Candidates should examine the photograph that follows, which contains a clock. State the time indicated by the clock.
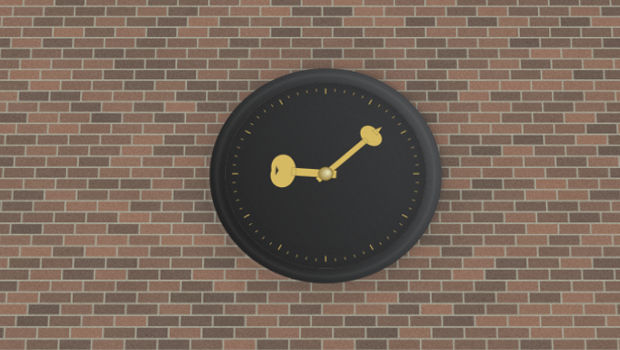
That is 9:08
